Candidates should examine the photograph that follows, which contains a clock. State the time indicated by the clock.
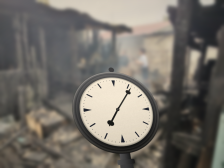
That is 7:06
